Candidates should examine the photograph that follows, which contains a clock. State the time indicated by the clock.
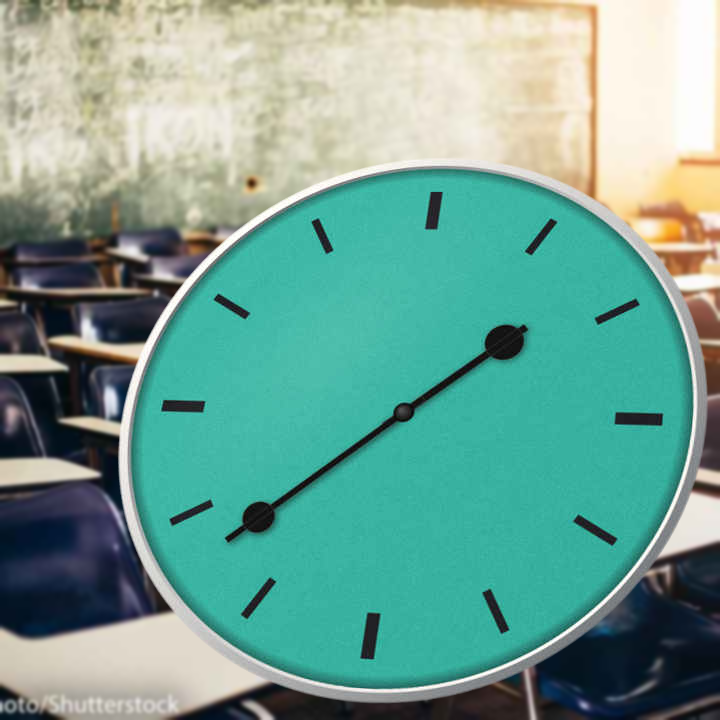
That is 1:38
